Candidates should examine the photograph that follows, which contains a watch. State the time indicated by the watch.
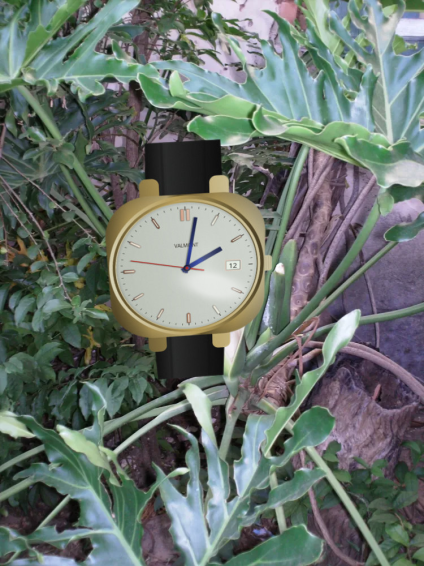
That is 2:01:47
